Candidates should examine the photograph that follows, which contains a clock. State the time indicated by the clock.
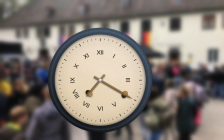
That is 7:20
